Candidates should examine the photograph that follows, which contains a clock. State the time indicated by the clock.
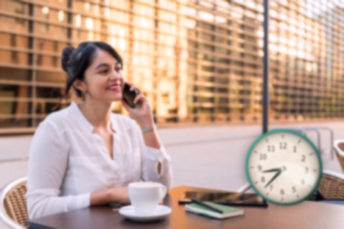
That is 8:37
